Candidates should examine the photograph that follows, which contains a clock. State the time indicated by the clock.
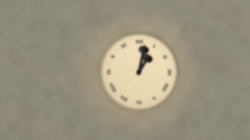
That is 1:02
